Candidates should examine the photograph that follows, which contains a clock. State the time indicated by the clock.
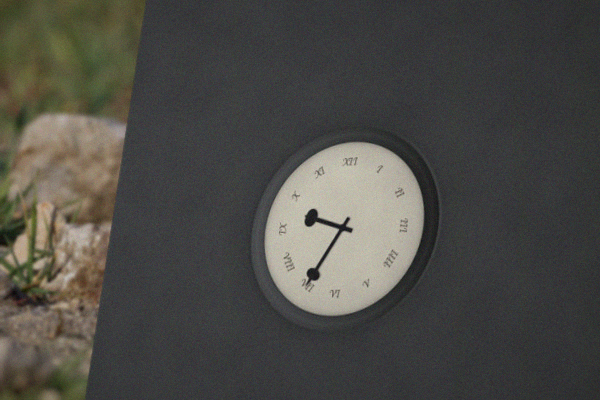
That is 9:35
